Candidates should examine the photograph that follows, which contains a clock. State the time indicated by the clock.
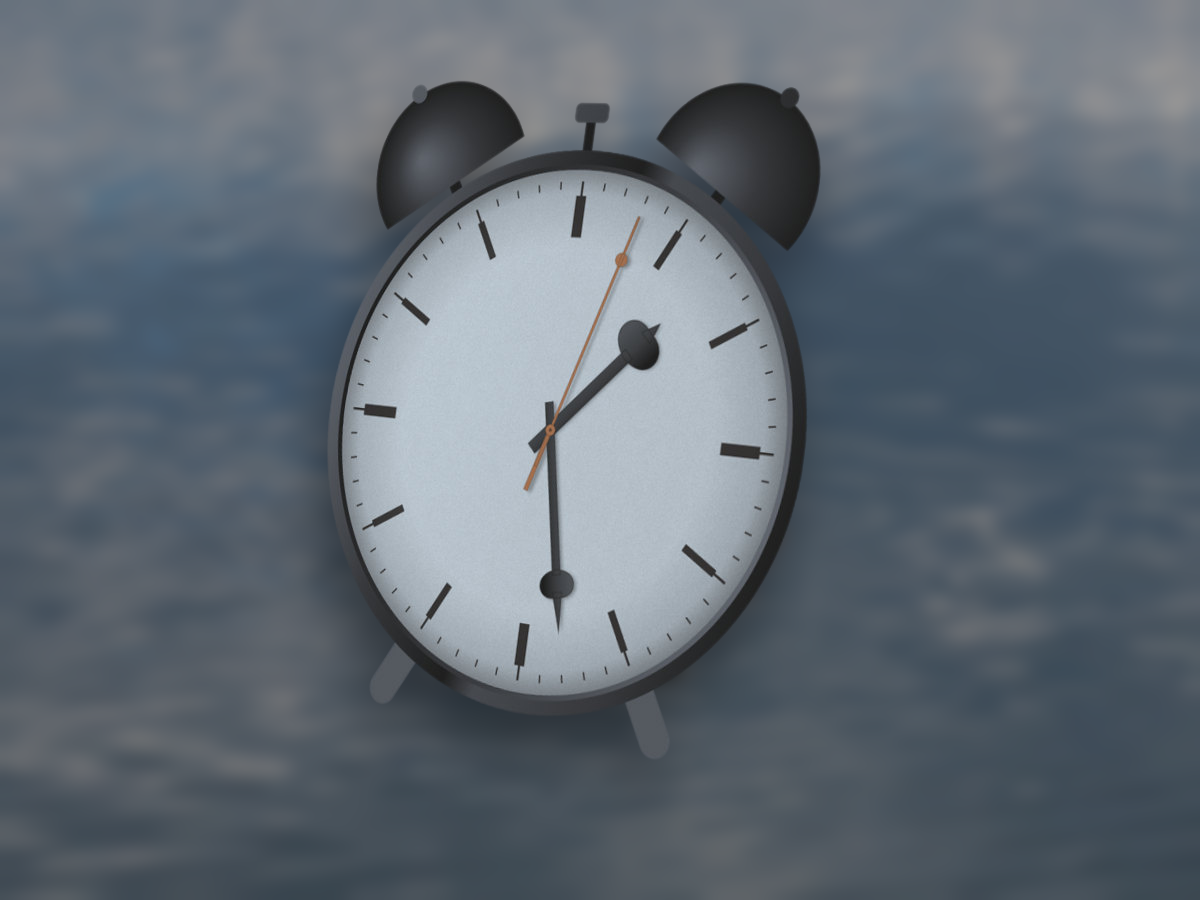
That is 1:28:03
